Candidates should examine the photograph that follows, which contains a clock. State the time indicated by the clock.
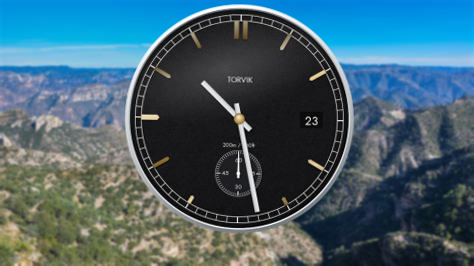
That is 10:28
